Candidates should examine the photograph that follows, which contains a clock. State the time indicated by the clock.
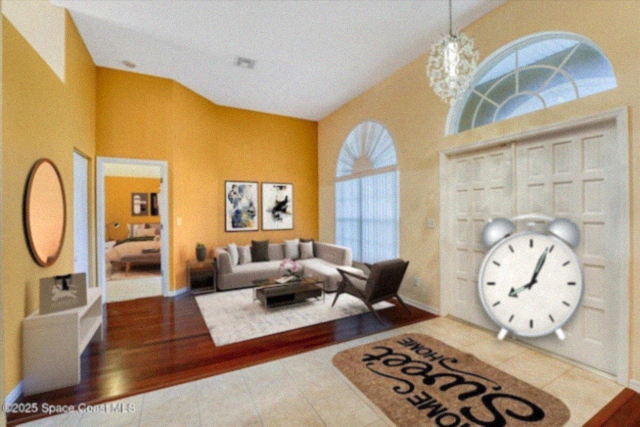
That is 8:04
